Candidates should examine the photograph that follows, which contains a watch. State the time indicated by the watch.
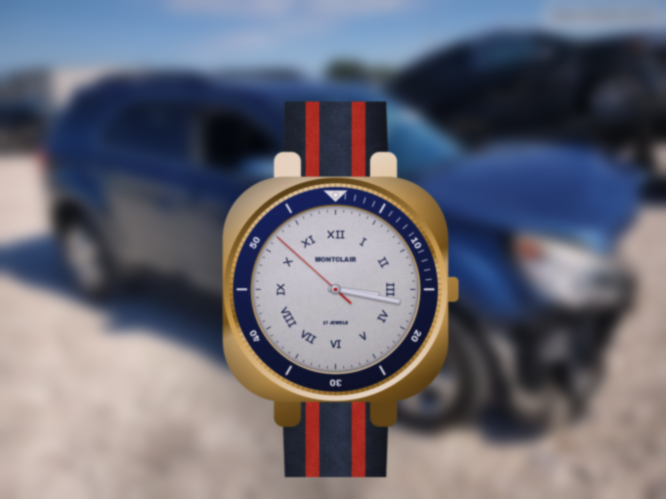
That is 3:16:52
